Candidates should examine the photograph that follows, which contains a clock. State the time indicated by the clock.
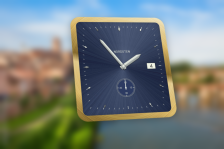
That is 1:54
